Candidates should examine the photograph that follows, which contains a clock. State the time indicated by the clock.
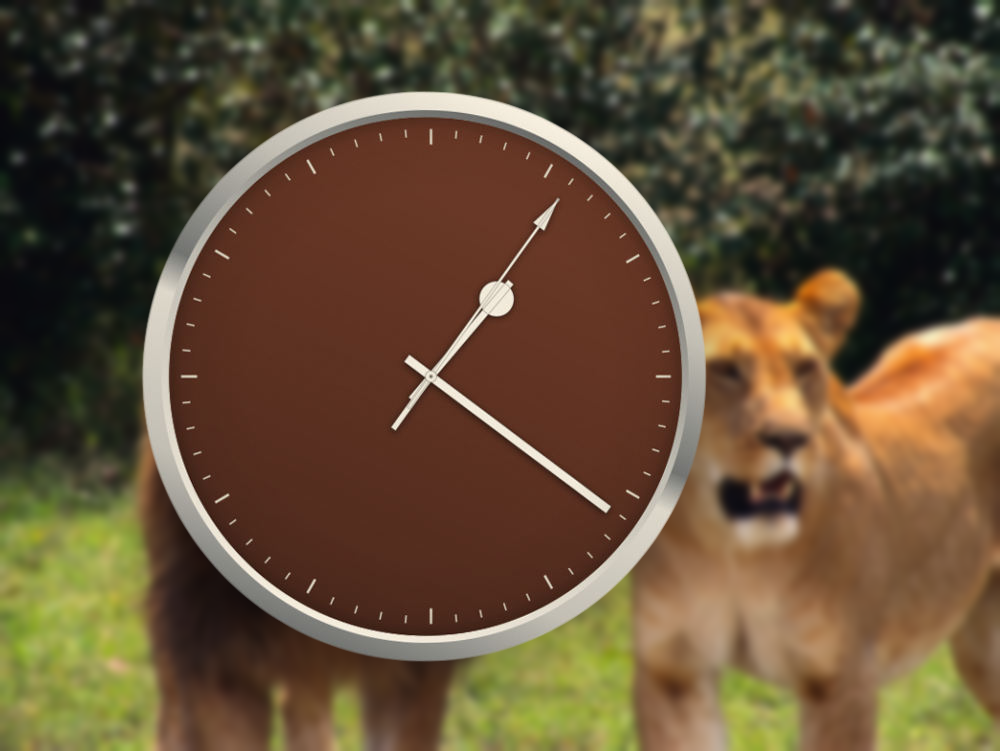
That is 1:21:06
